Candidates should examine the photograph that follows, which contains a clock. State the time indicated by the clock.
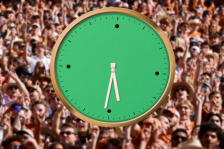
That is 5:31
